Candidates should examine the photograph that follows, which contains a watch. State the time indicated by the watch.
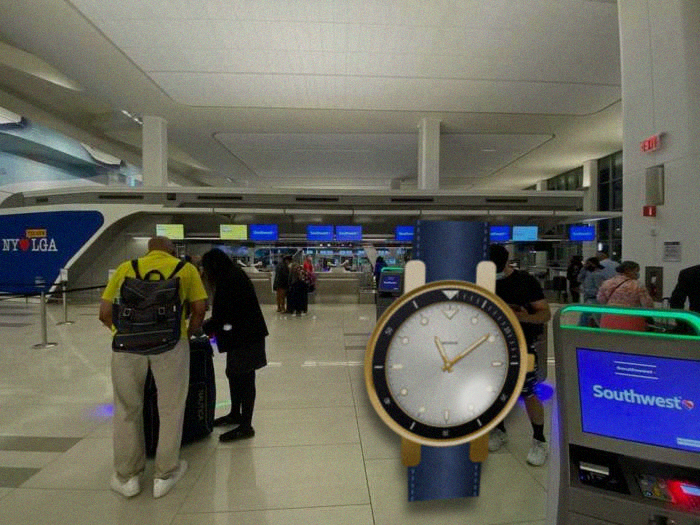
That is 11:09
